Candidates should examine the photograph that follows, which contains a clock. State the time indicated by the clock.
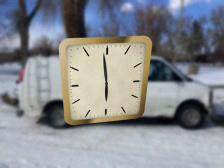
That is 5:59
